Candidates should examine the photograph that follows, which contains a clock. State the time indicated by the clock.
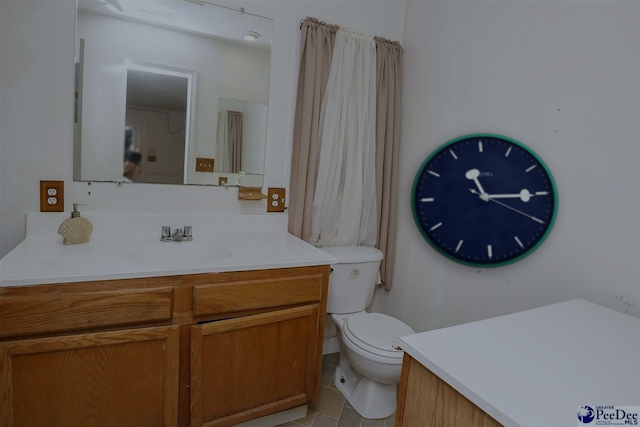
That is 11:15:20
